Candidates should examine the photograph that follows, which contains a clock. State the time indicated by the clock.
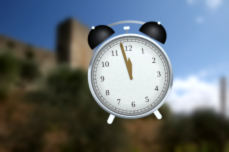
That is 11:58
